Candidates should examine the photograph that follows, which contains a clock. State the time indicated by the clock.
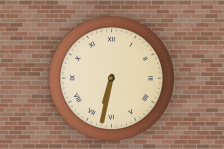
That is 6:32
